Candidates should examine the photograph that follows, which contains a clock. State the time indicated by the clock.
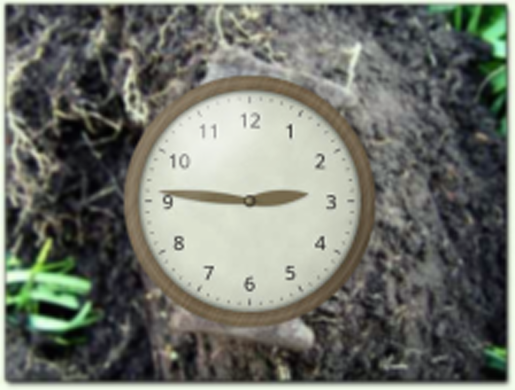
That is 2:46
